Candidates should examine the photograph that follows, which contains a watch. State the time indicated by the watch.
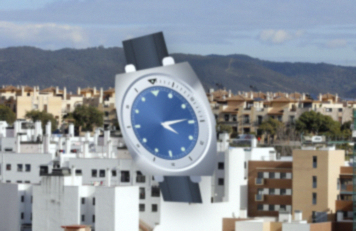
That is 4:14
